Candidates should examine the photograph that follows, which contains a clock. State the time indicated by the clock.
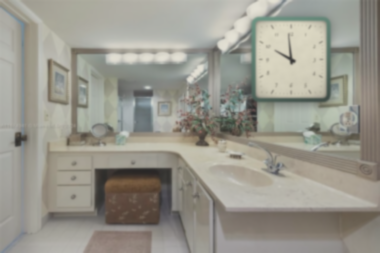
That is 9:59
